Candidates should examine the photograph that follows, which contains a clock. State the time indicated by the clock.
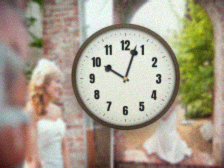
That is 10:03
